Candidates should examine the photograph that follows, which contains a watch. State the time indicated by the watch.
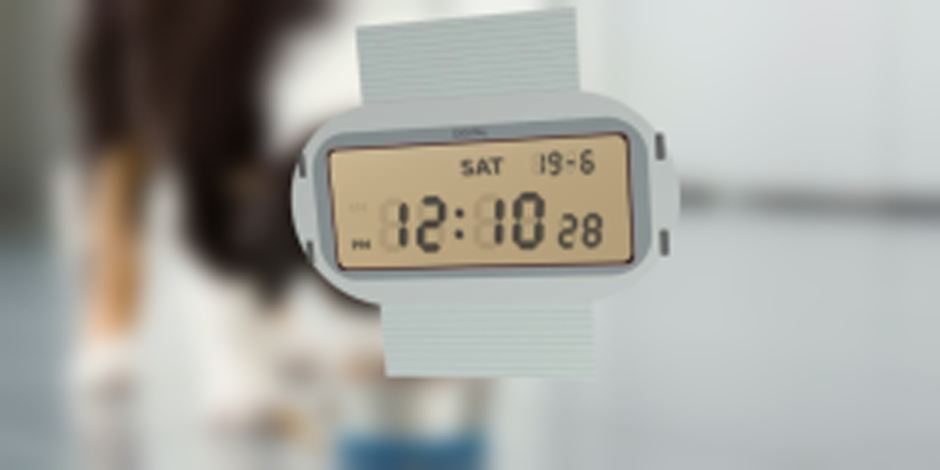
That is 12:10:28
